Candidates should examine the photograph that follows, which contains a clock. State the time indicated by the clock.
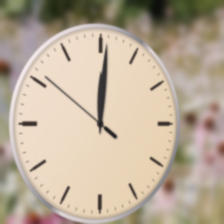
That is 12:00:51
